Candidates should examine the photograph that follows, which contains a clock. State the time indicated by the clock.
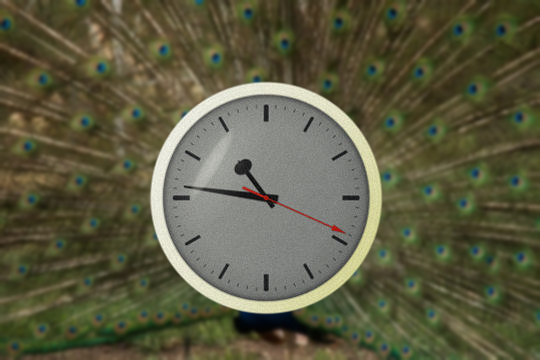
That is 10:46:19
